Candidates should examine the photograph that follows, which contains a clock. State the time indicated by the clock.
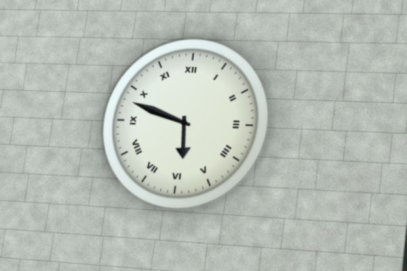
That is 5:48
